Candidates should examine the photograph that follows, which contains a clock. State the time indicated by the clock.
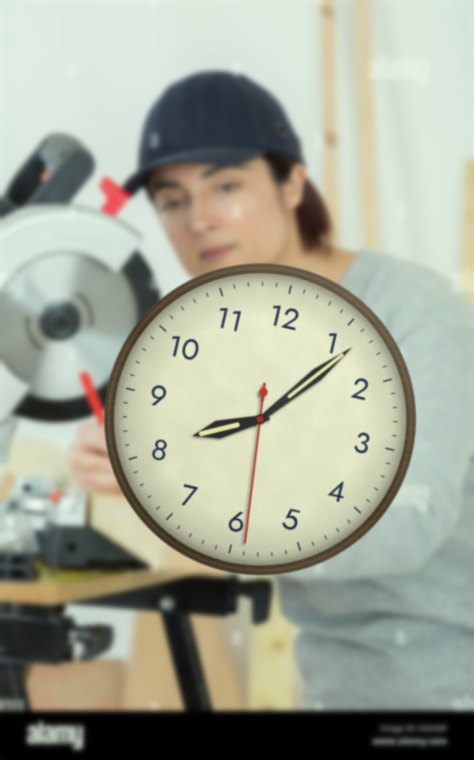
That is 8:06:29
